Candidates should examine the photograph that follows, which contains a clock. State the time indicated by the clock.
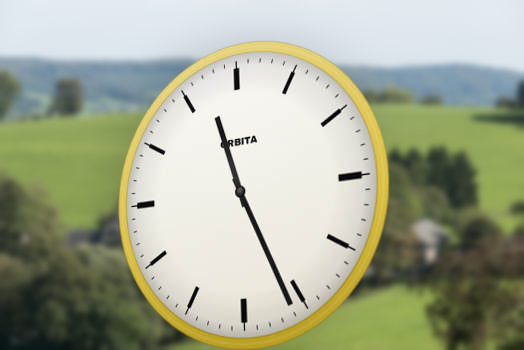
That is 11:26
